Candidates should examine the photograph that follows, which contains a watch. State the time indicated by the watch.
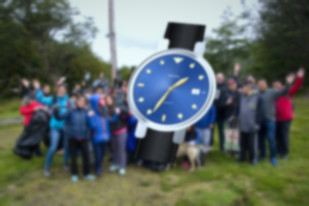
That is 1:34
